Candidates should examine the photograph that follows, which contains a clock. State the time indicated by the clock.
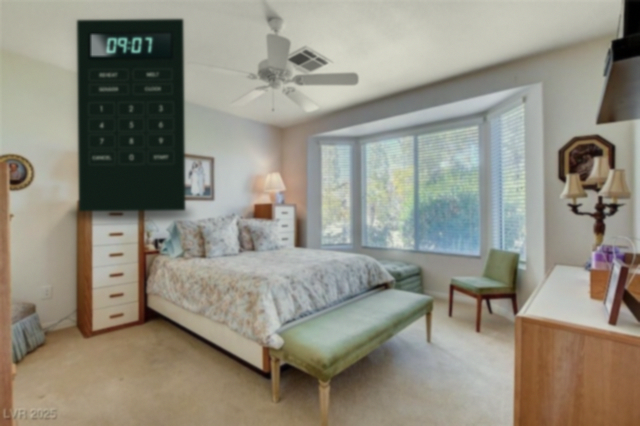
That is 9:07
